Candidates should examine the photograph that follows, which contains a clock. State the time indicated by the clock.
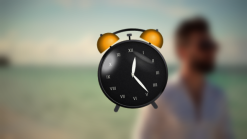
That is 12:24
